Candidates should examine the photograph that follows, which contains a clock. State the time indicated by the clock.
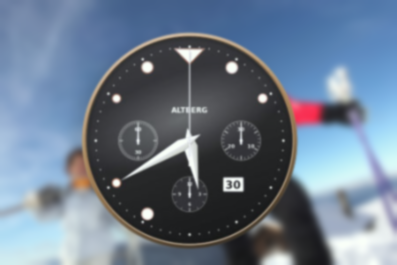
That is 5:40
